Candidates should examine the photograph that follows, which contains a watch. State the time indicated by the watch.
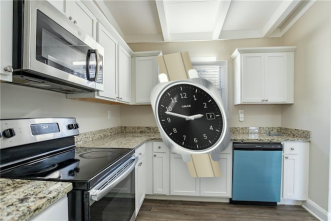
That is 2:48
